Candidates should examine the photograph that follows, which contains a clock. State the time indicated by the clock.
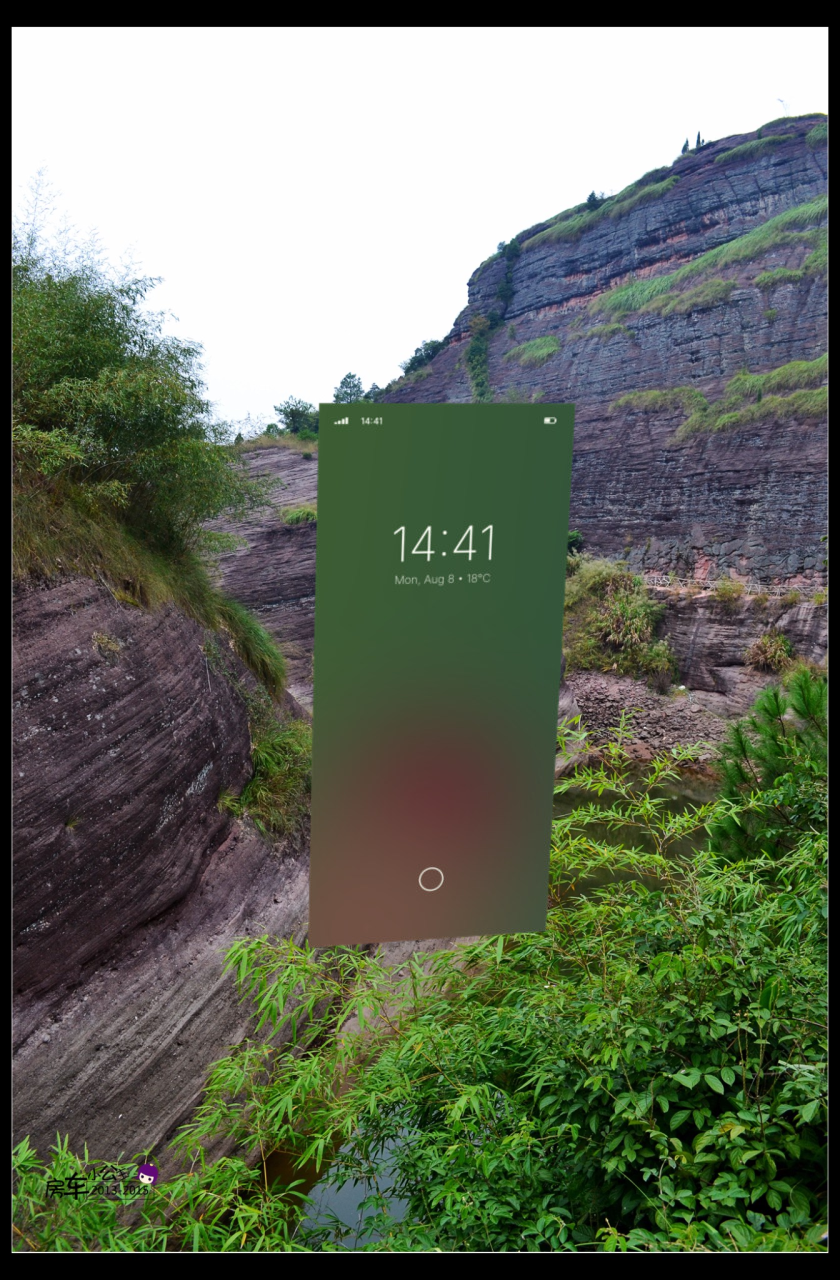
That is 14:41
